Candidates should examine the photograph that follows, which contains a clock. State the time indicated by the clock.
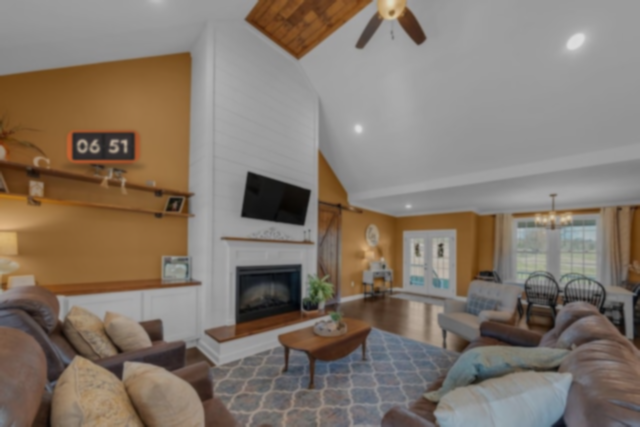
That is 6:51
